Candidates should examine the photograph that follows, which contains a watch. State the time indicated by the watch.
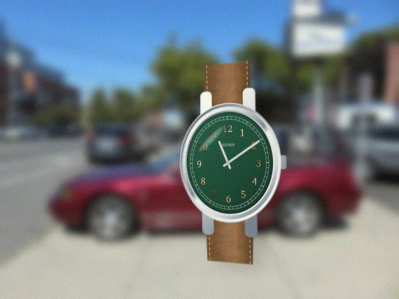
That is 11:10
